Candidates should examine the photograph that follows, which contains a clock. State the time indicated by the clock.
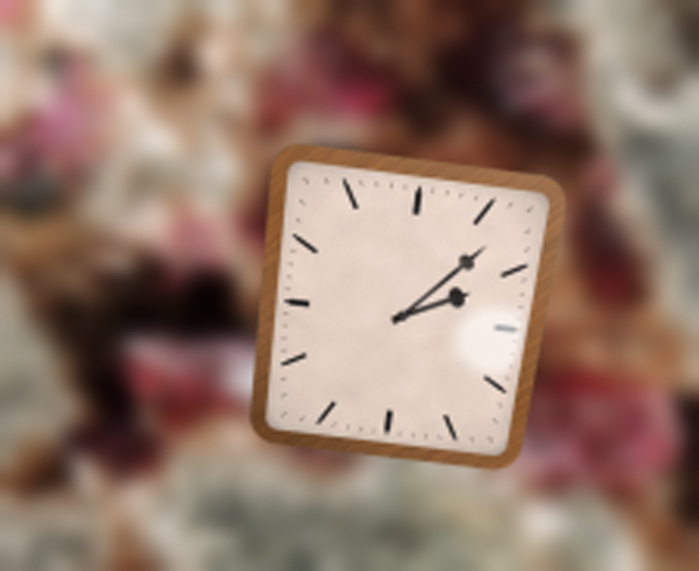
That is 2:07
